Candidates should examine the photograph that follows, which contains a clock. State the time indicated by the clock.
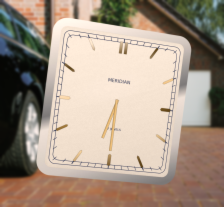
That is 6:30
